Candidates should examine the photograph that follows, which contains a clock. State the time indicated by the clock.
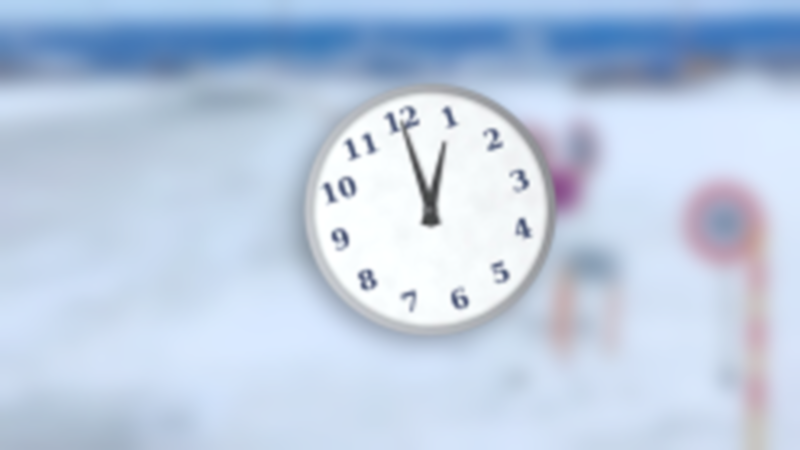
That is 1:00
